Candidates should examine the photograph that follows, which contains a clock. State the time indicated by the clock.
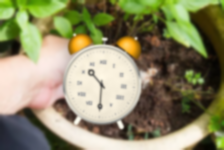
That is 10:30
